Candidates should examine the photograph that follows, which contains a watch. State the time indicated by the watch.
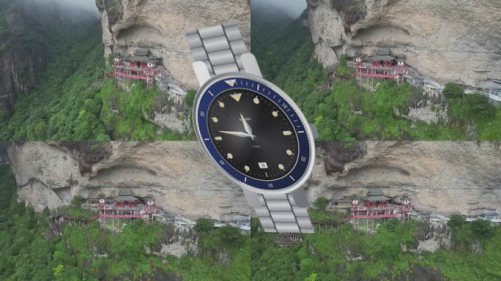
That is 11:47
